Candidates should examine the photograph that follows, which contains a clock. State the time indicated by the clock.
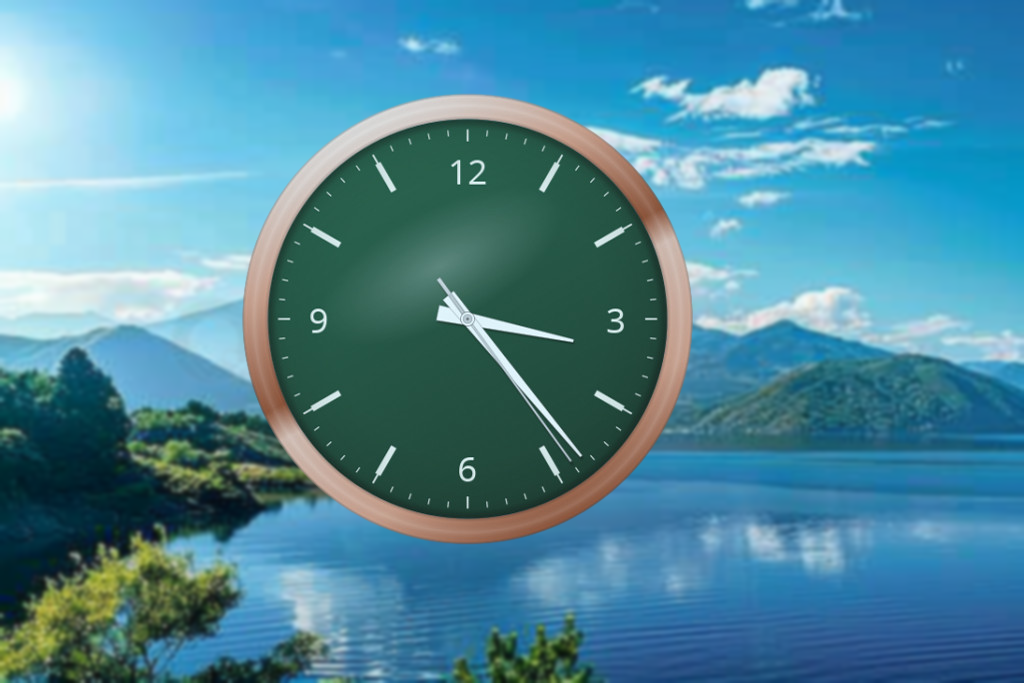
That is 3:23:24
